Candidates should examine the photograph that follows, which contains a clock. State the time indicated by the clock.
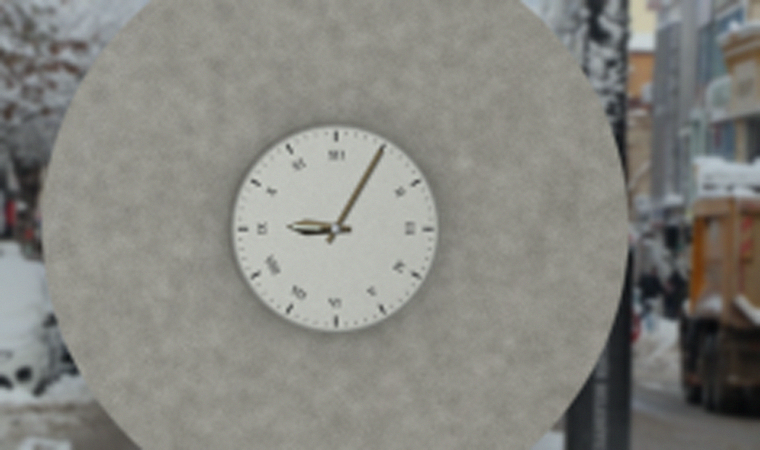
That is 9:05
